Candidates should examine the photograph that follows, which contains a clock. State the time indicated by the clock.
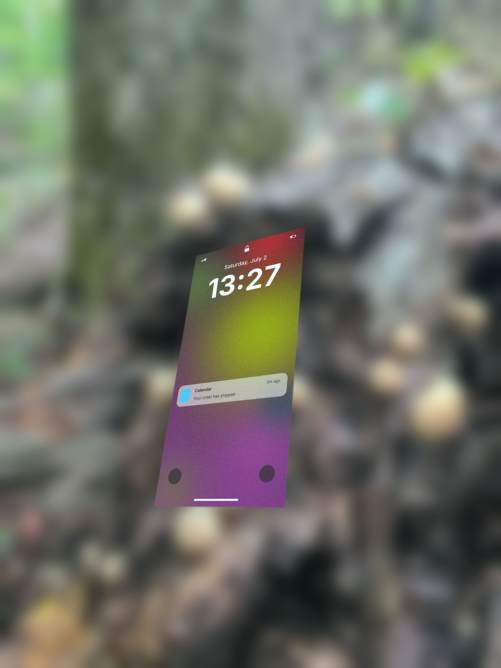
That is 13:27
